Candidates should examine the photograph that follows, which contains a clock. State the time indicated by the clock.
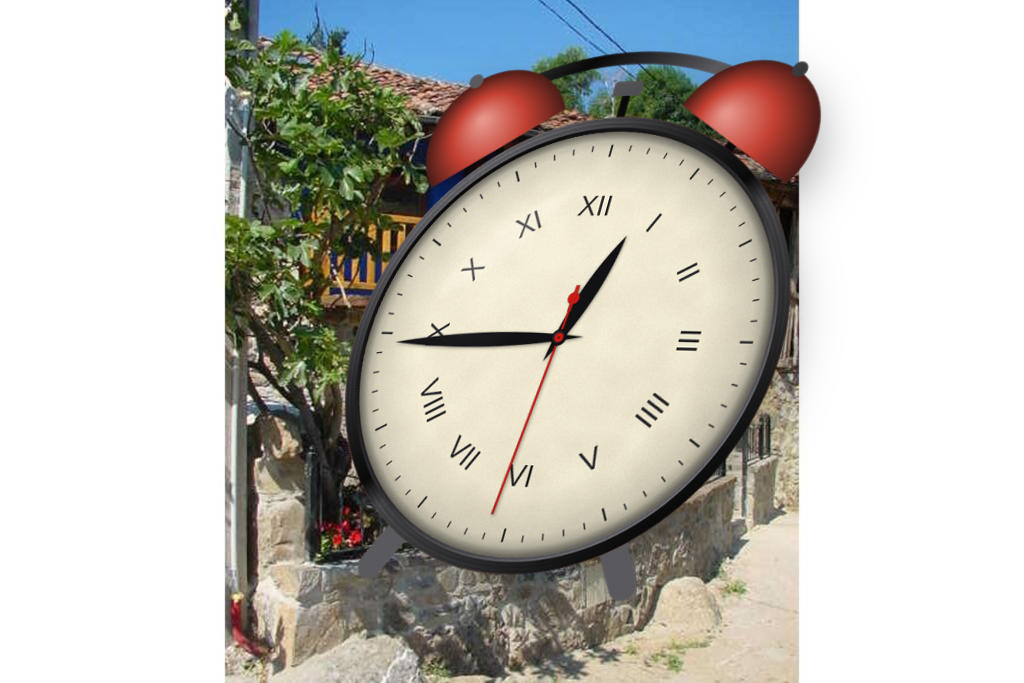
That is 12:44:31
